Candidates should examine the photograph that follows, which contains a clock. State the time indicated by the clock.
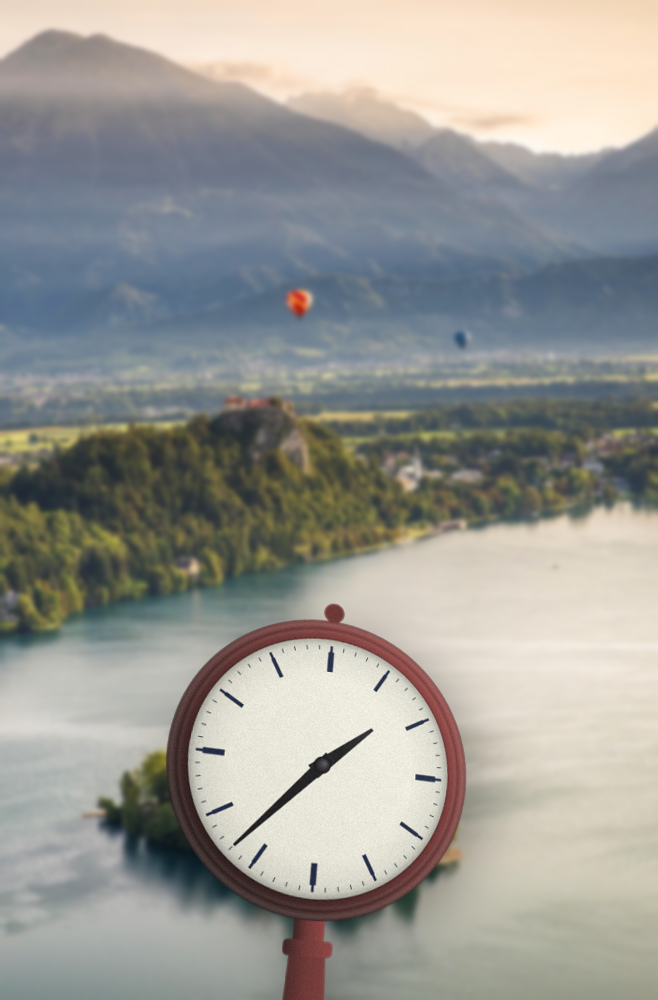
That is 1:37
